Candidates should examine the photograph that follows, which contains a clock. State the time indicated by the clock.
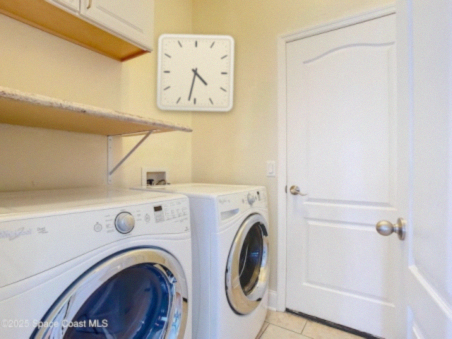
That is 4:32
